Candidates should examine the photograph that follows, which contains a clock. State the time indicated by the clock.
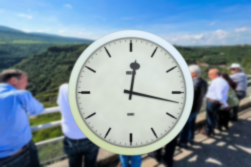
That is 12:17
